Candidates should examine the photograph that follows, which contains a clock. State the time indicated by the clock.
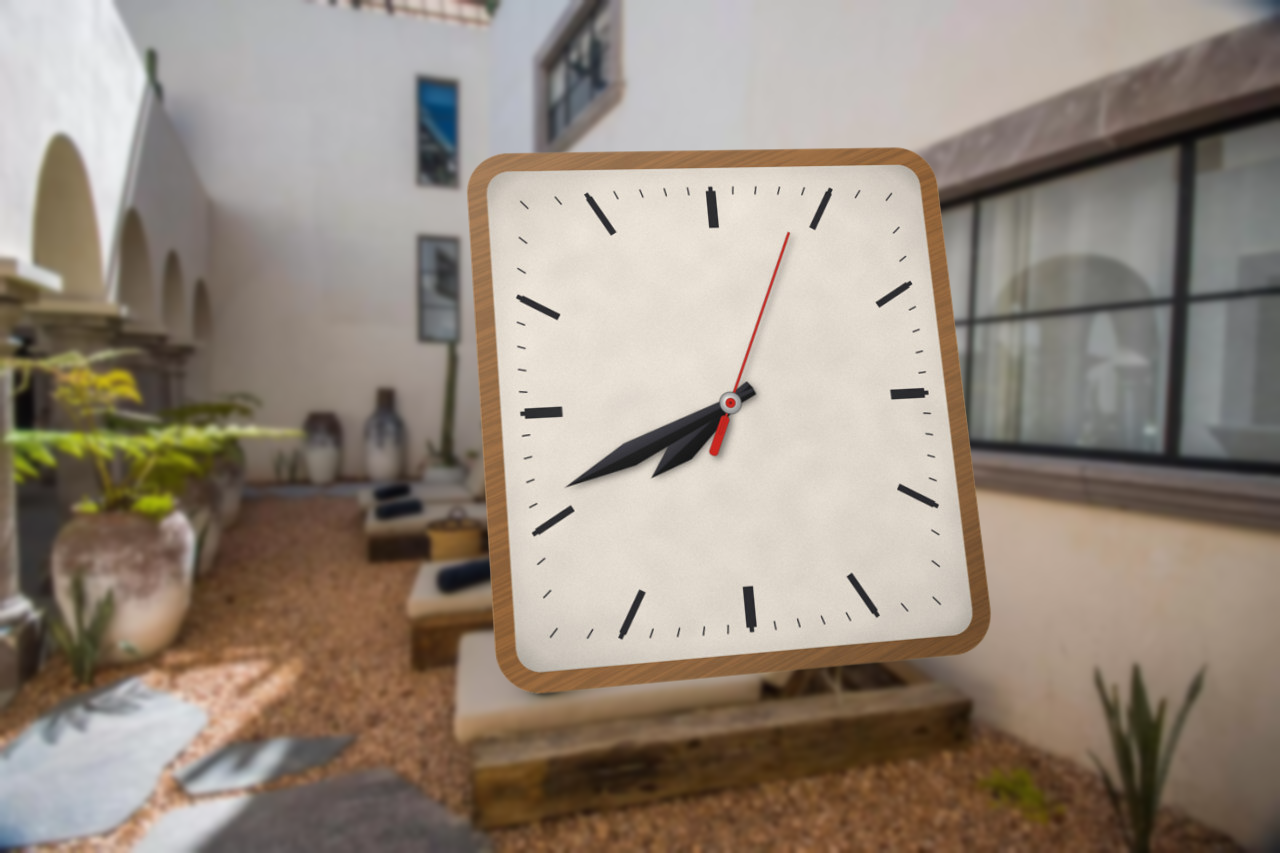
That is 7:41:04
